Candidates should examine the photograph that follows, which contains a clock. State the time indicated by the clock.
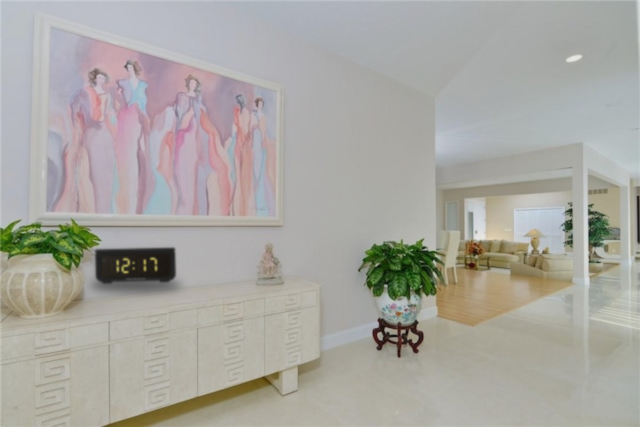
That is 12:17
